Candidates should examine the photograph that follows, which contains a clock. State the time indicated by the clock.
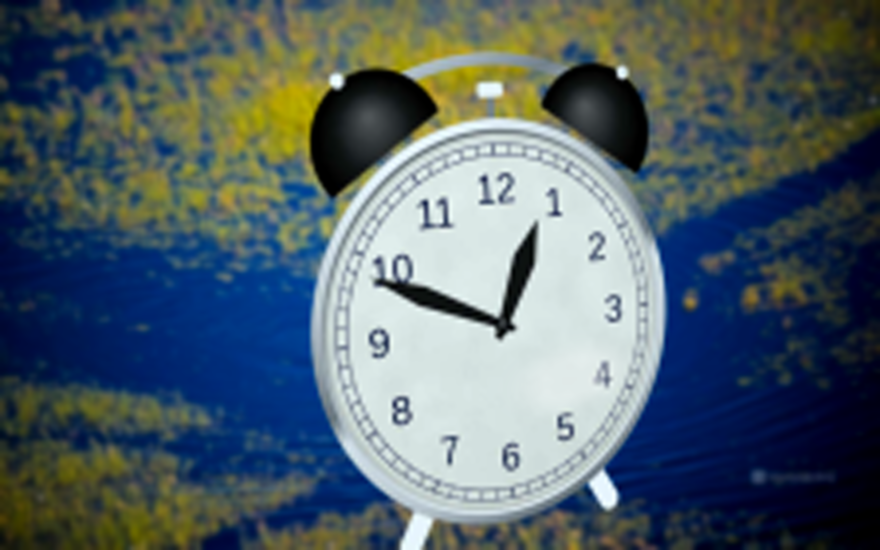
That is 12:49
